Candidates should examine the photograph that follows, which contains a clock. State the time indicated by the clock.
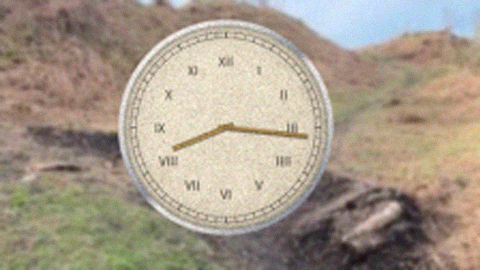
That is 8:16
